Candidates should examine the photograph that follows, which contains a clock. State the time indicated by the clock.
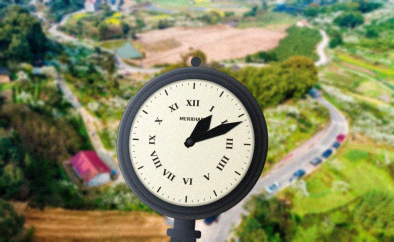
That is 1:11
